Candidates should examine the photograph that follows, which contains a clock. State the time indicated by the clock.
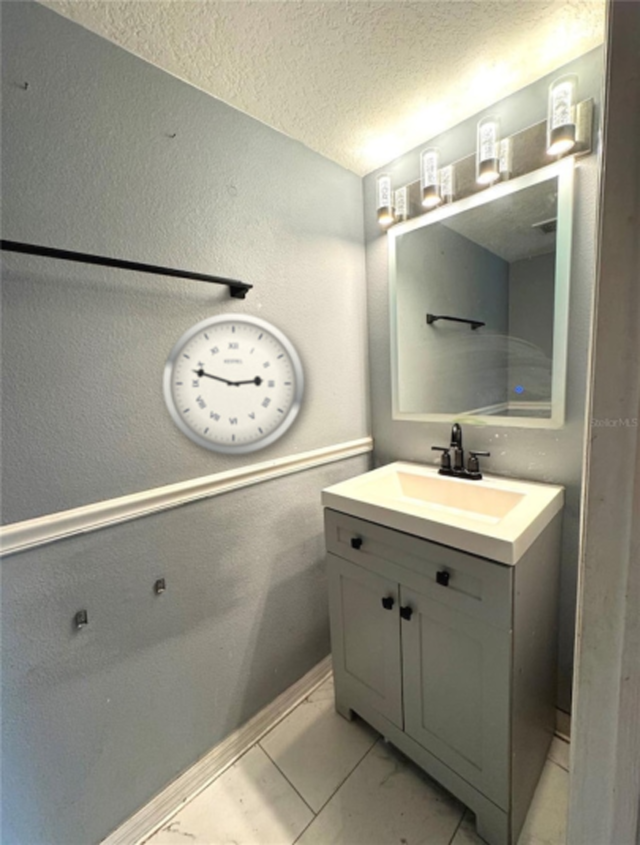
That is 2:48
